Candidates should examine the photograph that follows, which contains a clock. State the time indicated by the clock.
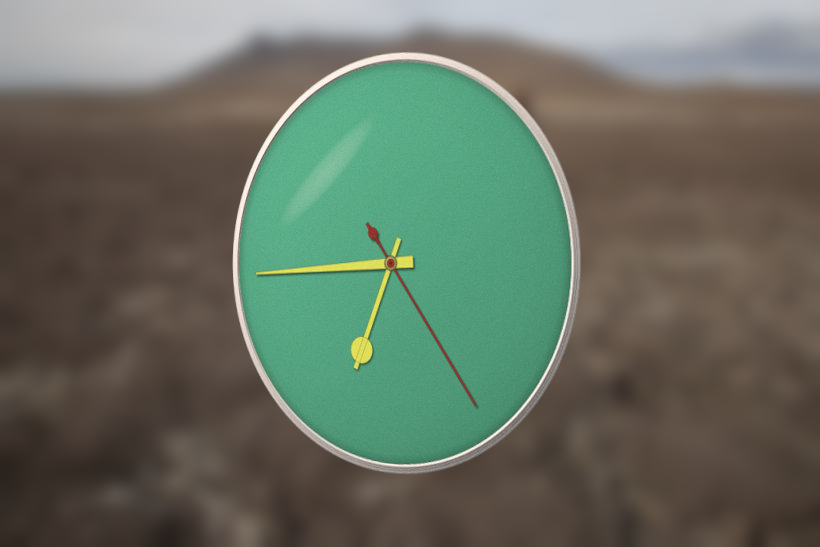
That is 6:44:24
